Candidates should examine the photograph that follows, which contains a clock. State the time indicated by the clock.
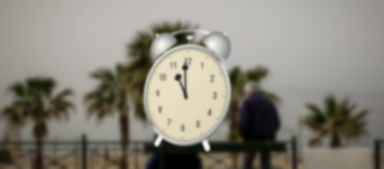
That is 10:59
